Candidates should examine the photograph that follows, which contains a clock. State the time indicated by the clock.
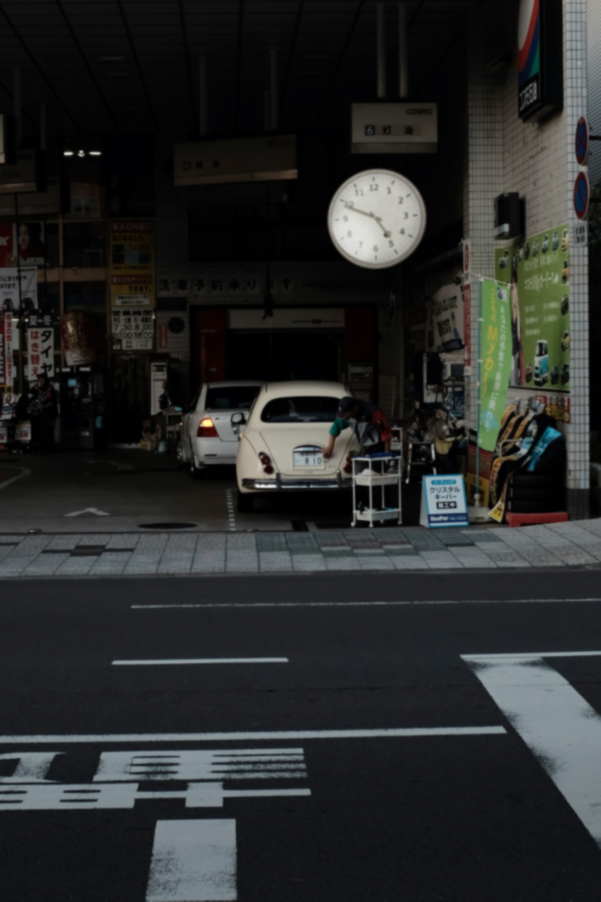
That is 4:49
